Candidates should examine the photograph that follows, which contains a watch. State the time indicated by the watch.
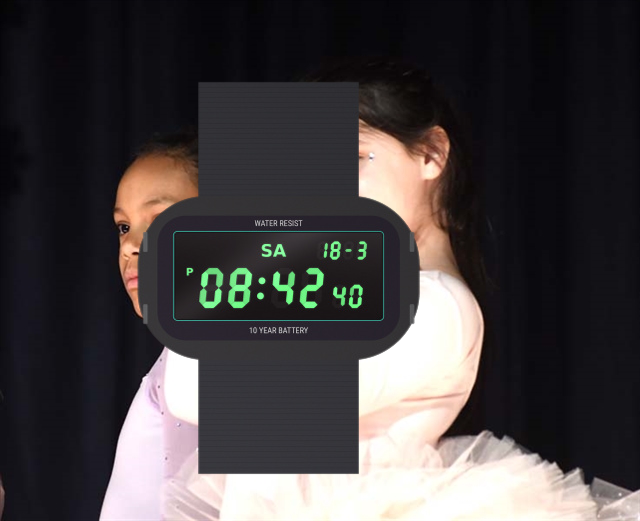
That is 8:42:40
